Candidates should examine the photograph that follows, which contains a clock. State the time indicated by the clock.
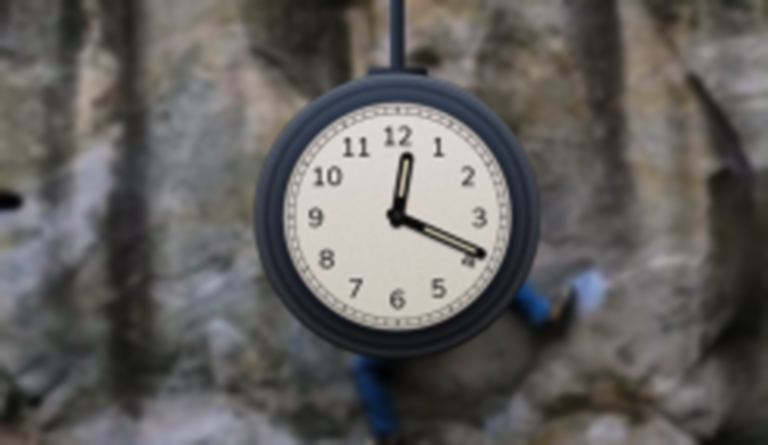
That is 12:19
